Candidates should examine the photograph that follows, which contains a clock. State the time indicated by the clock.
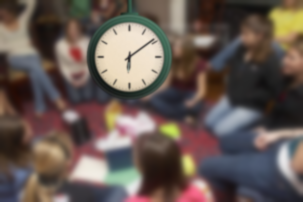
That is 6:09
